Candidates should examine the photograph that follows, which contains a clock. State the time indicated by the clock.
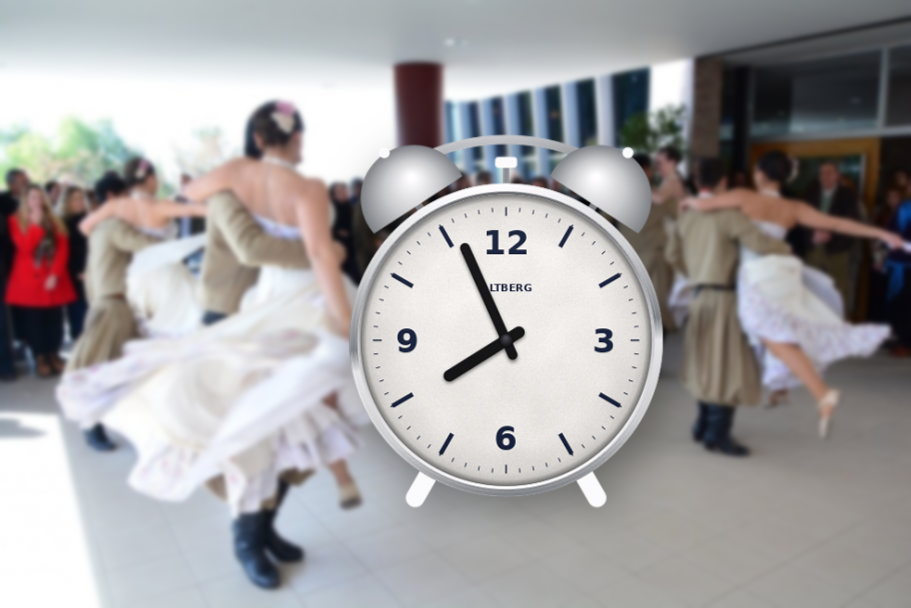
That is 7:56
